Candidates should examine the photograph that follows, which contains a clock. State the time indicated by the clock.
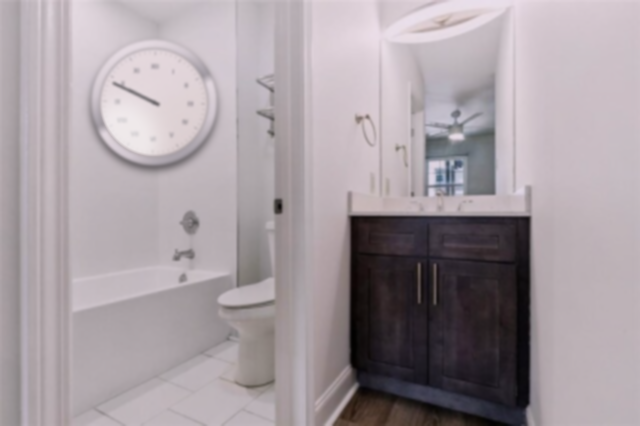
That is 9:49
